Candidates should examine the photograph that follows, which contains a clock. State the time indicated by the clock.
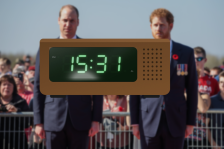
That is 15:31
